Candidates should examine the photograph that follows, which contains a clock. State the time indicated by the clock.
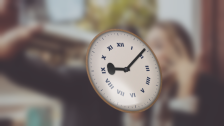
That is 9:09
